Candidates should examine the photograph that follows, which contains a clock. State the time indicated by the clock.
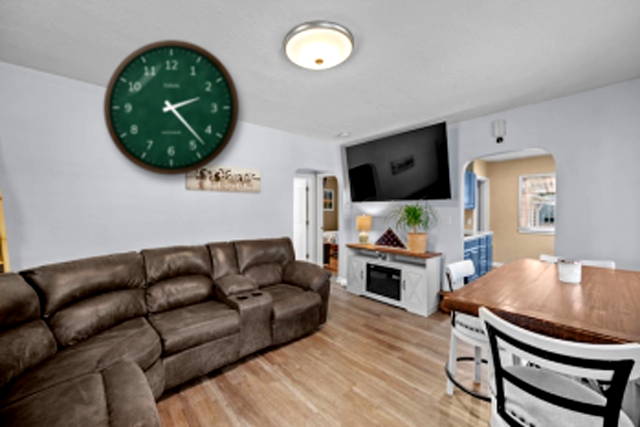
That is 2:23
